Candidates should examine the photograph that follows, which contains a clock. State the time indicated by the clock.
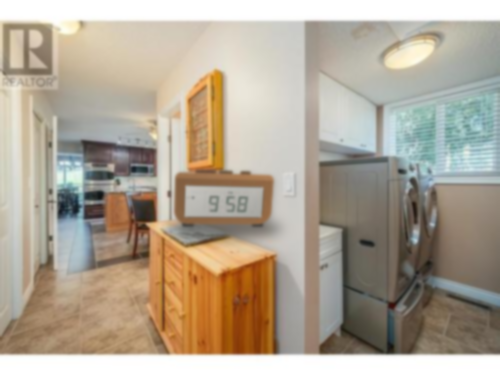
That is 9:58
